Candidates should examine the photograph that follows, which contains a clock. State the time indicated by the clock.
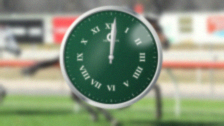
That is 12:01
